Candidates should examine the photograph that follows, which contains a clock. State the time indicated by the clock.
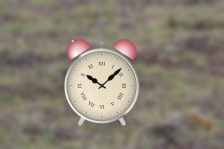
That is 10:08
